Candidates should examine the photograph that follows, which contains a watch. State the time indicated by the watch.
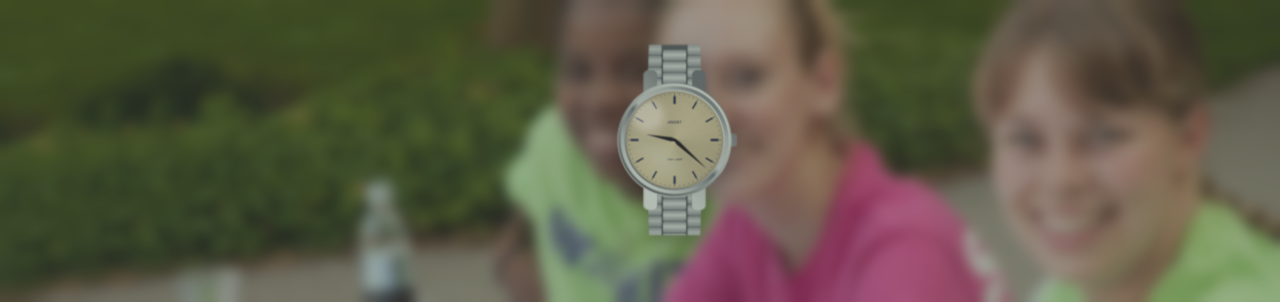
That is 9:22
